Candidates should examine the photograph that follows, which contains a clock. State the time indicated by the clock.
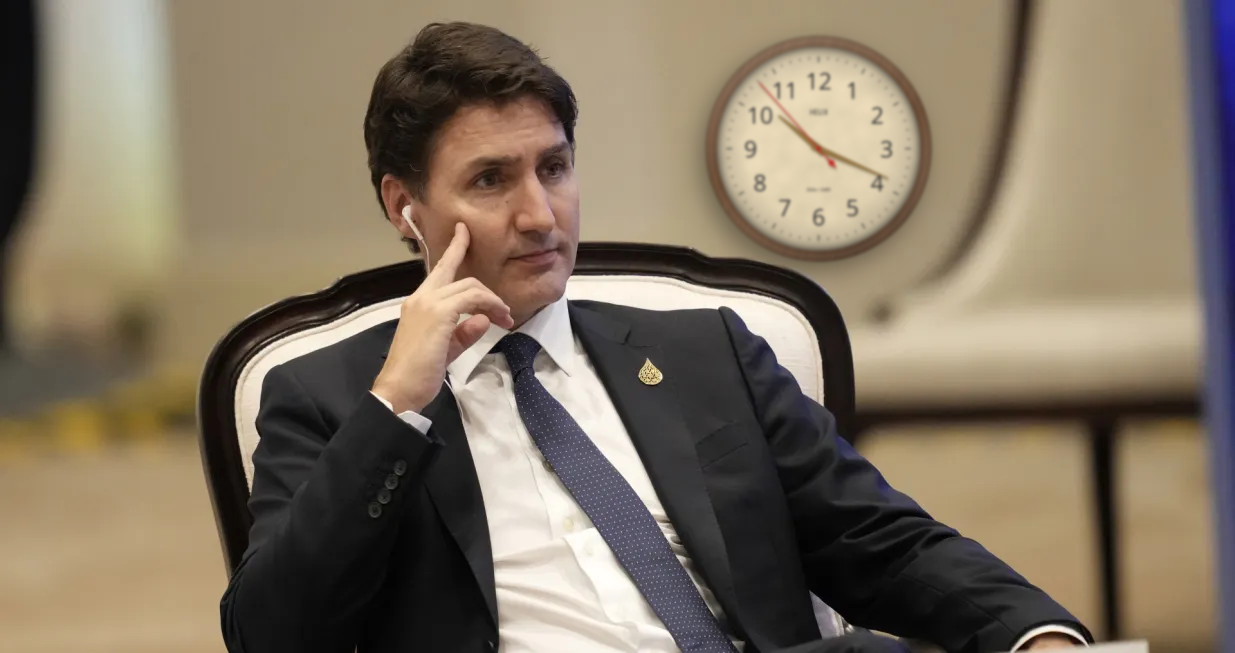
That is 10:18:53
